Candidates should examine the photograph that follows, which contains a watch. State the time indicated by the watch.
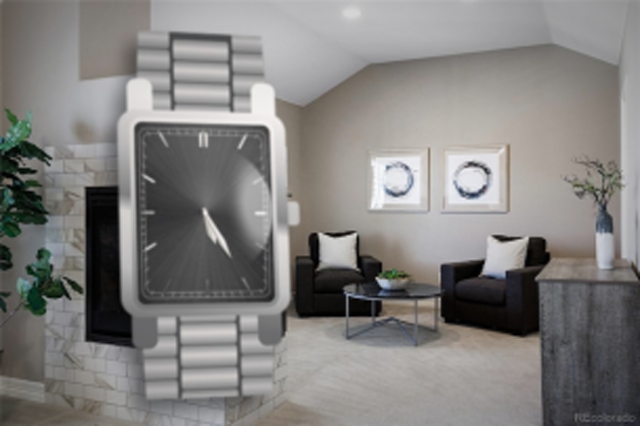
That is 5:25
